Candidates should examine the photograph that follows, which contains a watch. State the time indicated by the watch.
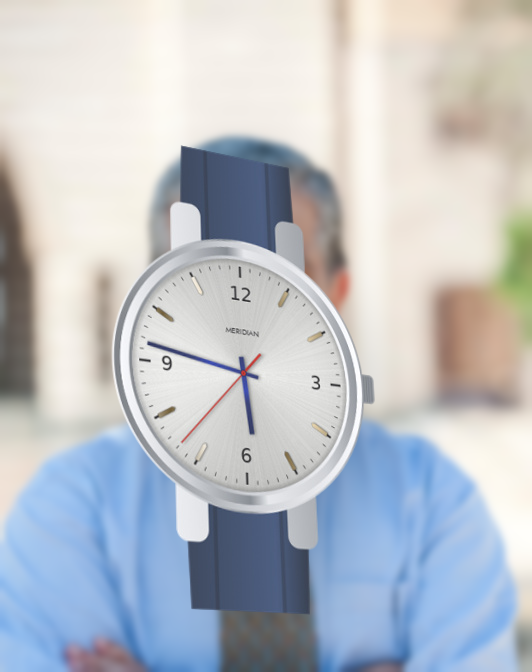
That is 5:46:37
